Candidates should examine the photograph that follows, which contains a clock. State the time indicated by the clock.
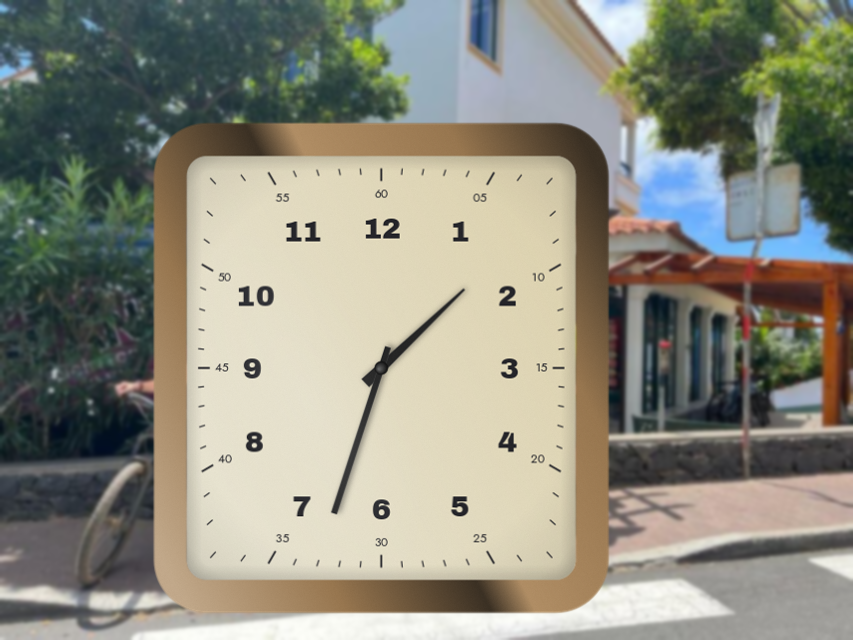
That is 1:33
